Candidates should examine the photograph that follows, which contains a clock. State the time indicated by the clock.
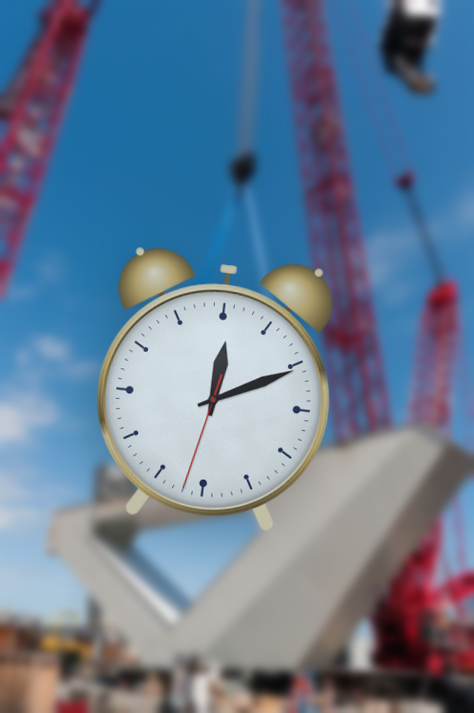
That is 12:10:32
